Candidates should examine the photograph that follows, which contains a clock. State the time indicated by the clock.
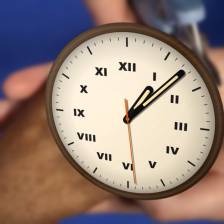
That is 1:07:29
